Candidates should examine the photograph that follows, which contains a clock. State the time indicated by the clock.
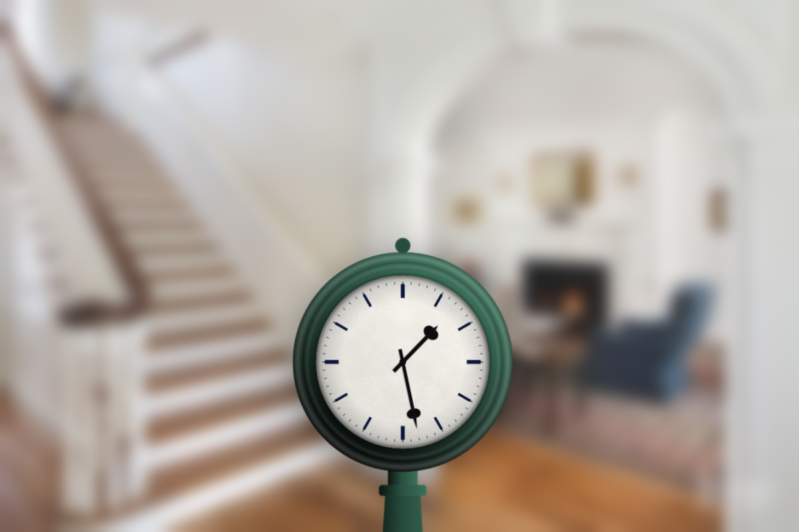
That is 1:28
